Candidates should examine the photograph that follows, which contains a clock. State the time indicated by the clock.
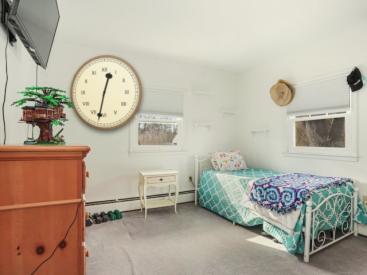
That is 12:32
